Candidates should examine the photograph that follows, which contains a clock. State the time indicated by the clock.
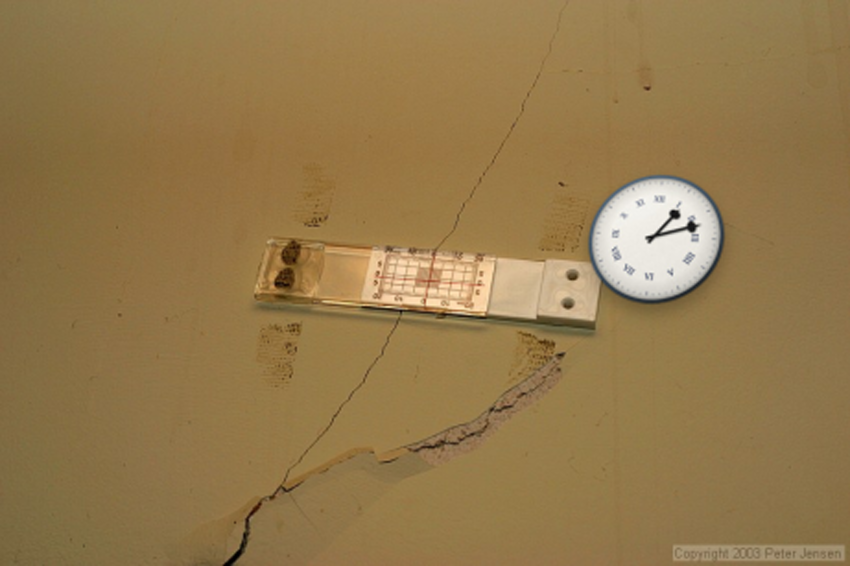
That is 1:12
